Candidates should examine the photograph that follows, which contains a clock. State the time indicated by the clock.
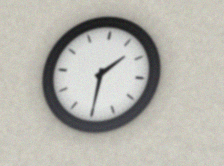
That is 1:30
